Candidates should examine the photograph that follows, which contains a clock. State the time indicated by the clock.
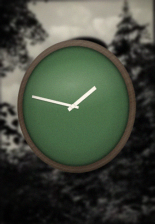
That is 1:47
